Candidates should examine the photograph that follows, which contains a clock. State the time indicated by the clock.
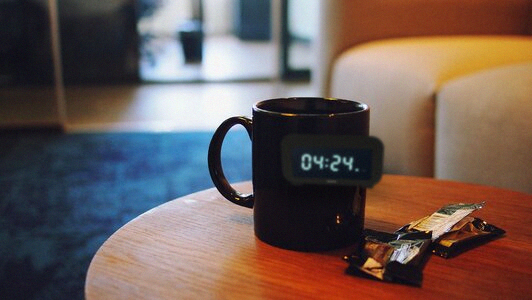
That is 4:24
